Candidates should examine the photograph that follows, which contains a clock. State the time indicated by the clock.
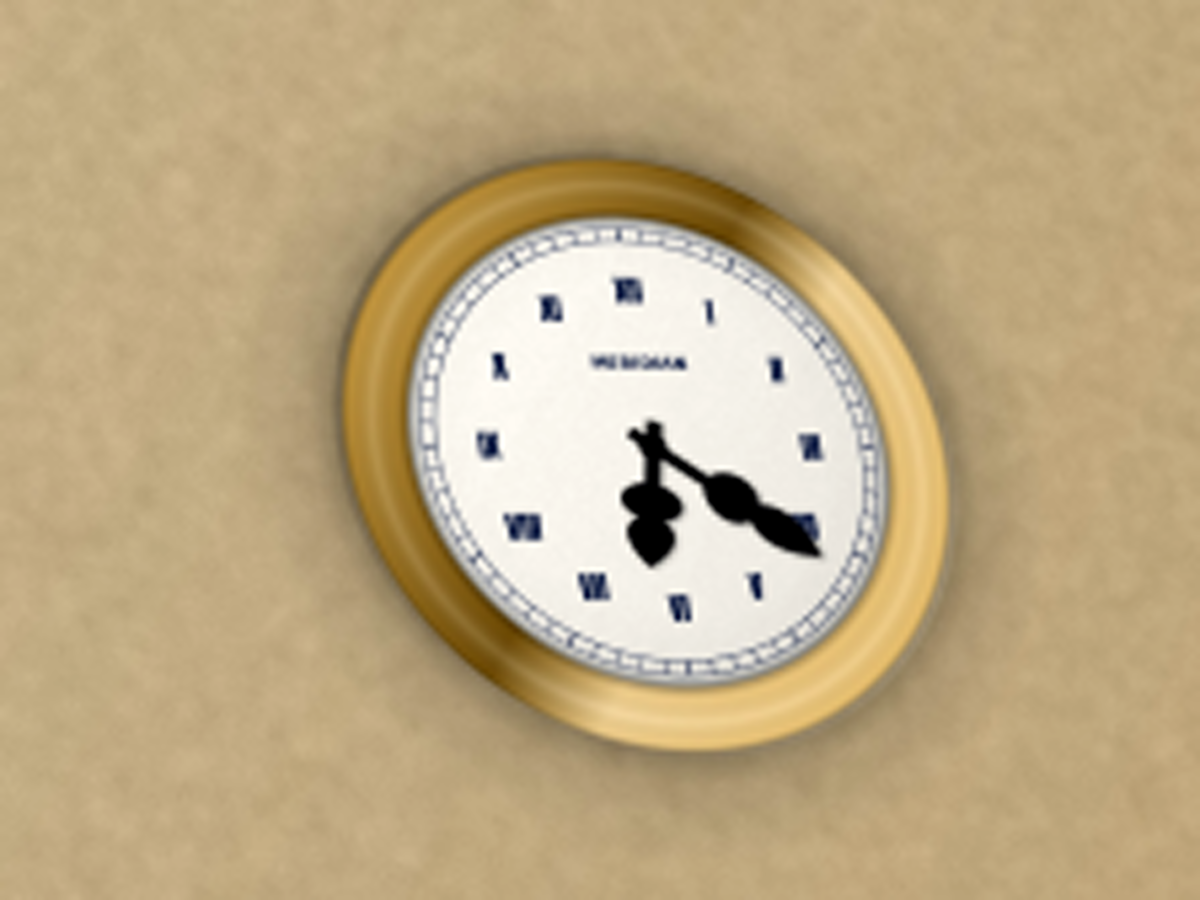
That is 6:21
